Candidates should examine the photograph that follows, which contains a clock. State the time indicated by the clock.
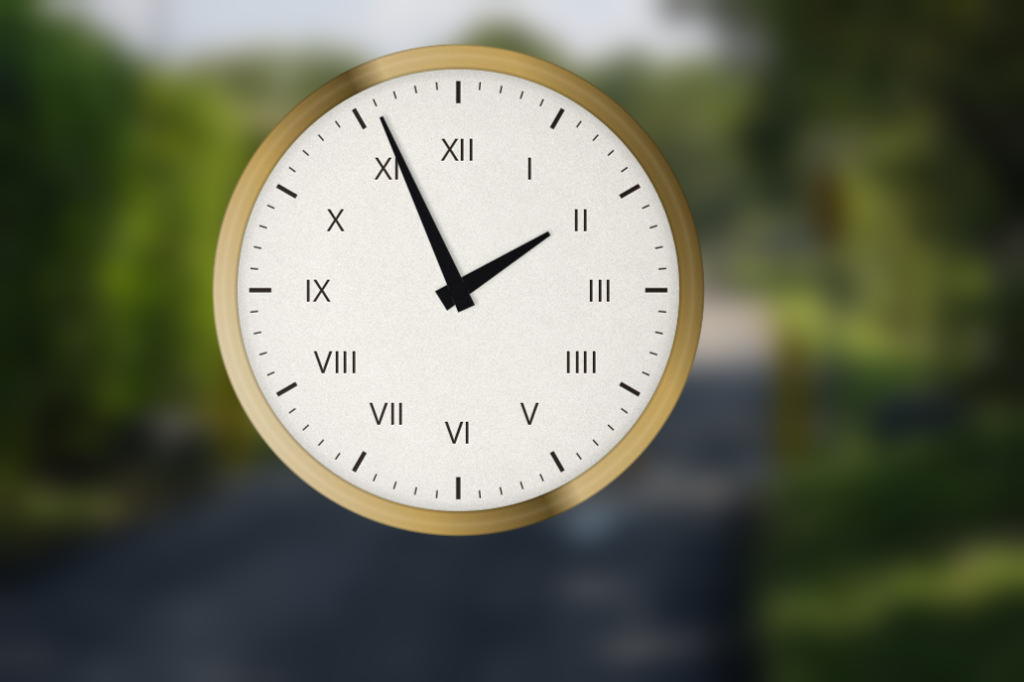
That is 1:56
